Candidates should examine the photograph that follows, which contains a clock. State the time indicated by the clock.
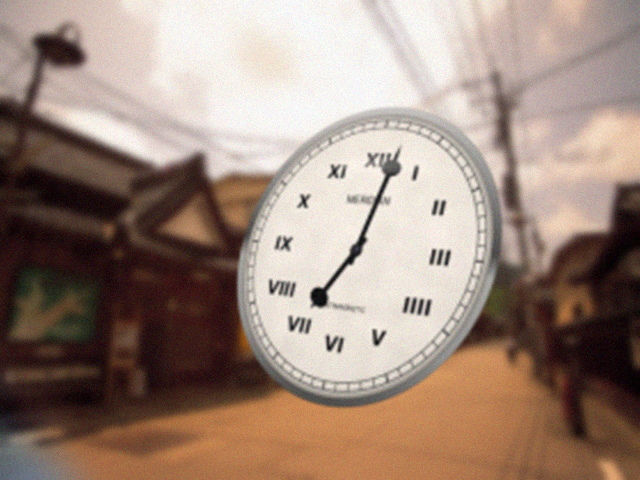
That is 7:02
